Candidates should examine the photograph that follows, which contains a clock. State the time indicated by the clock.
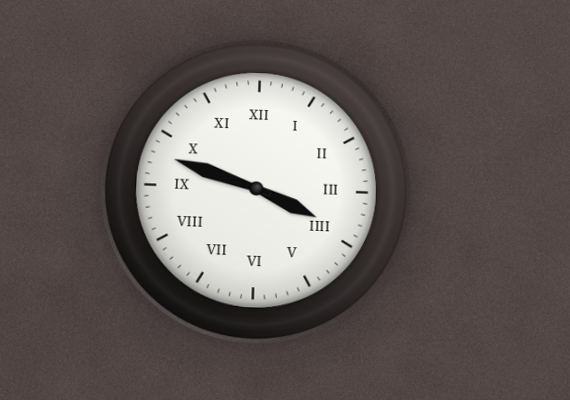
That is 3:48
